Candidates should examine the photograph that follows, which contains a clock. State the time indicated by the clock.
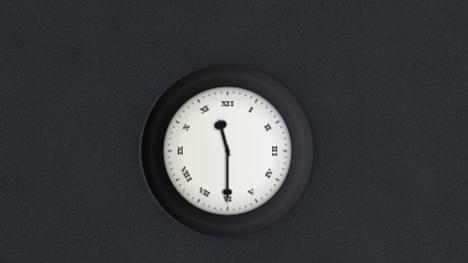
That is 11:30
